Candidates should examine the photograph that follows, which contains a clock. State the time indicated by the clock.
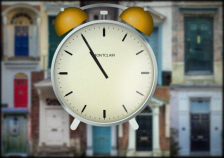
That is 10:55
